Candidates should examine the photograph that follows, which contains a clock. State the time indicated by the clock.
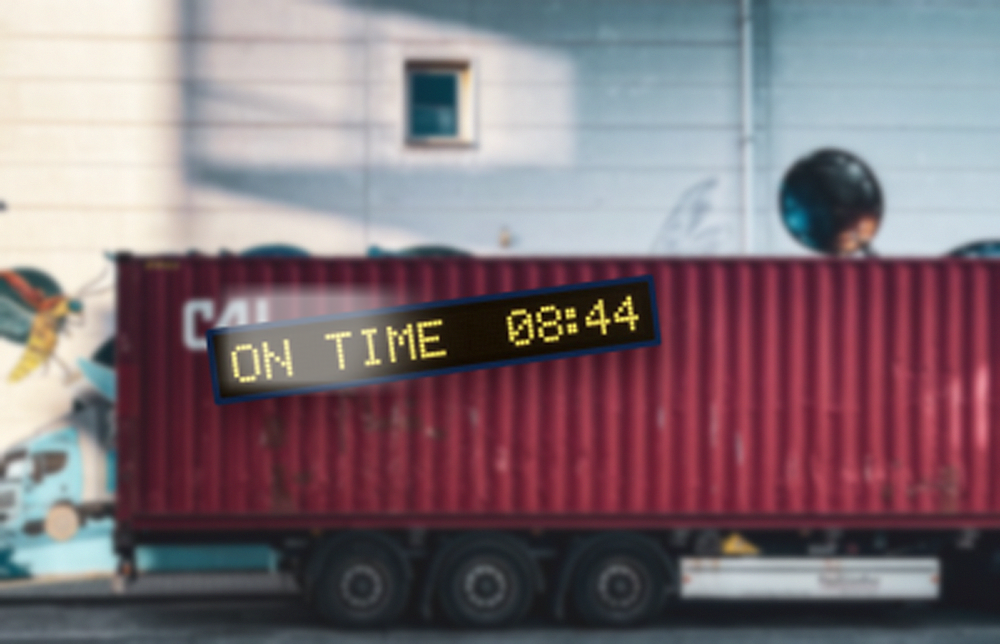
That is 8:44
